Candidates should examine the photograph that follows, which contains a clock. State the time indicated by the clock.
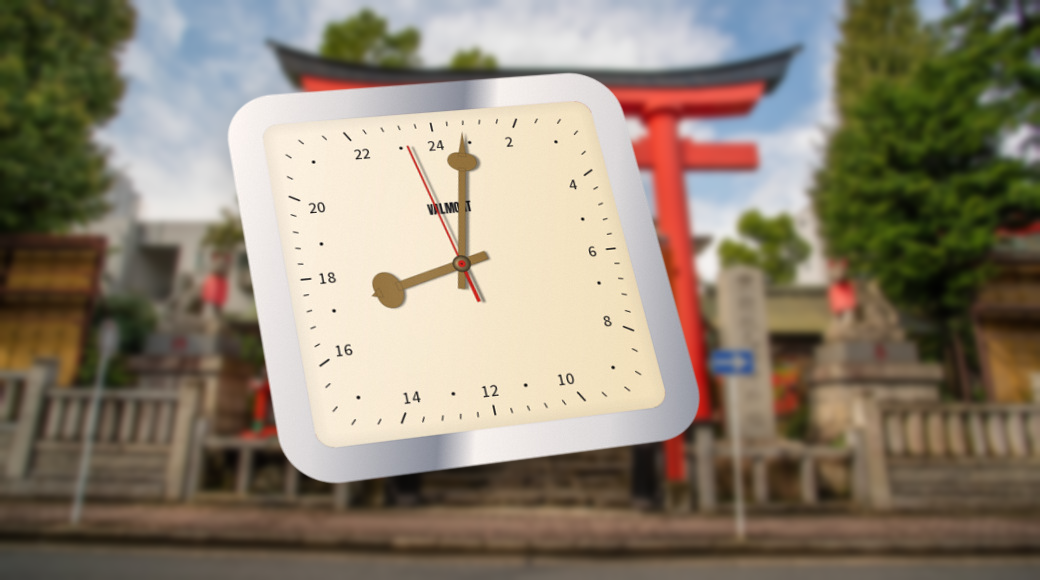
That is 17:01:58
